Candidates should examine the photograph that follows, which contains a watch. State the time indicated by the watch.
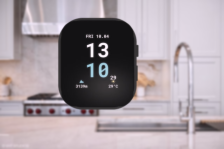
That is 13:10
